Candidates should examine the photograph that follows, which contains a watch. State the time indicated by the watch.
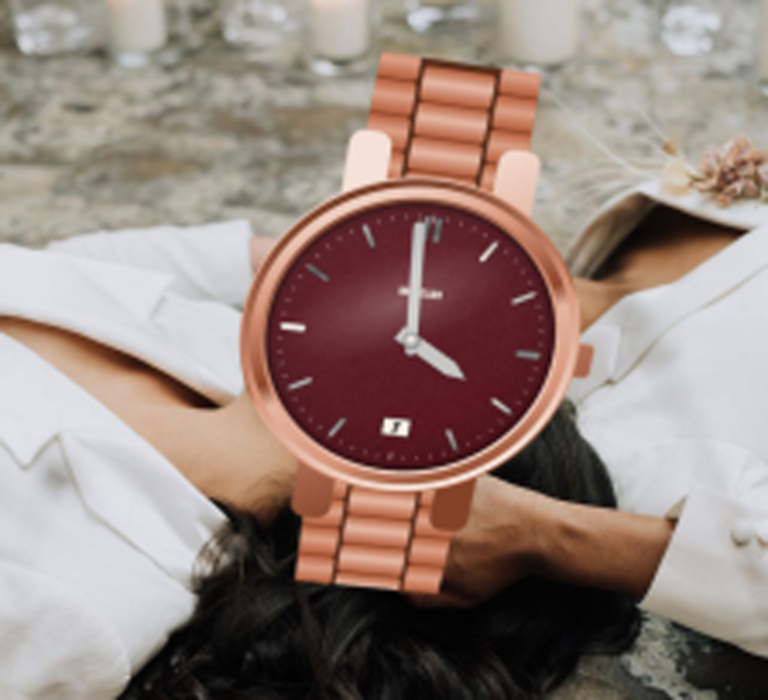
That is 3:59
